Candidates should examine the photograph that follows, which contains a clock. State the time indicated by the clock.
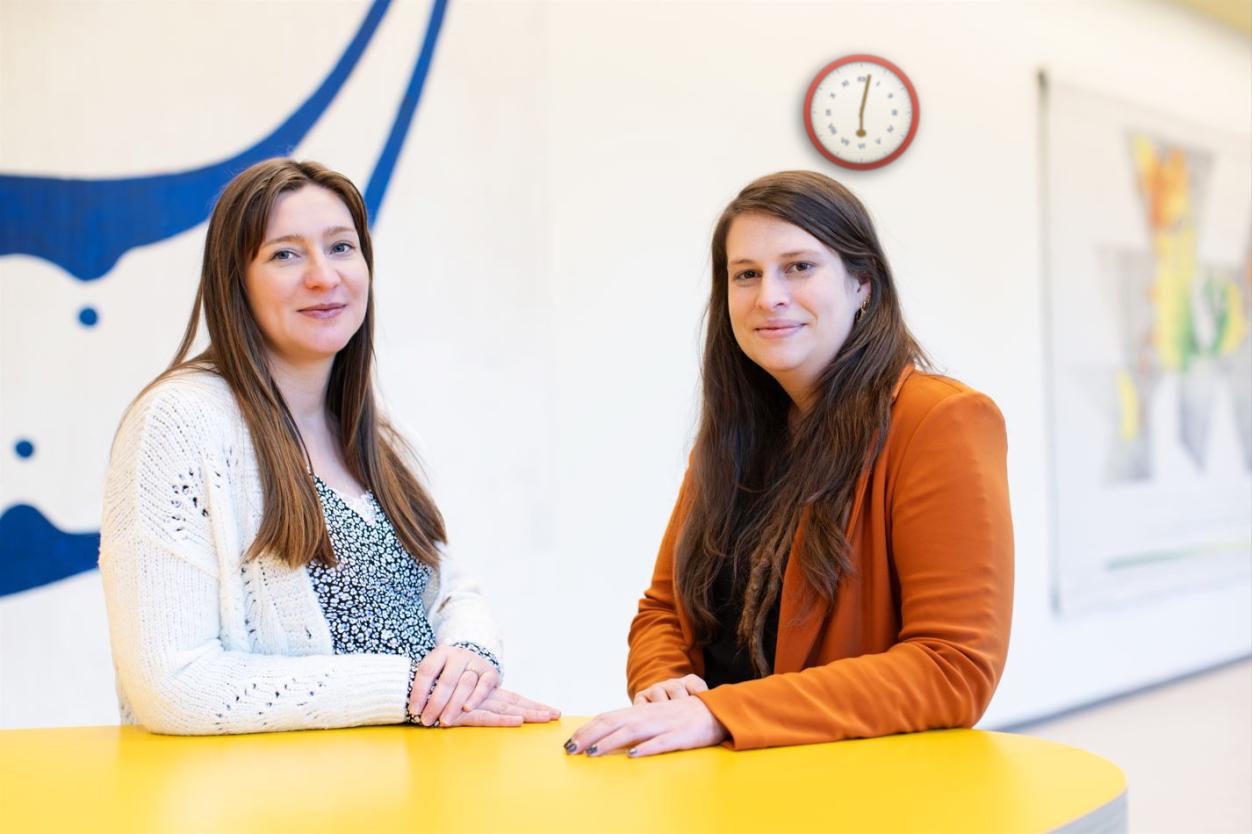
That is 6:02
